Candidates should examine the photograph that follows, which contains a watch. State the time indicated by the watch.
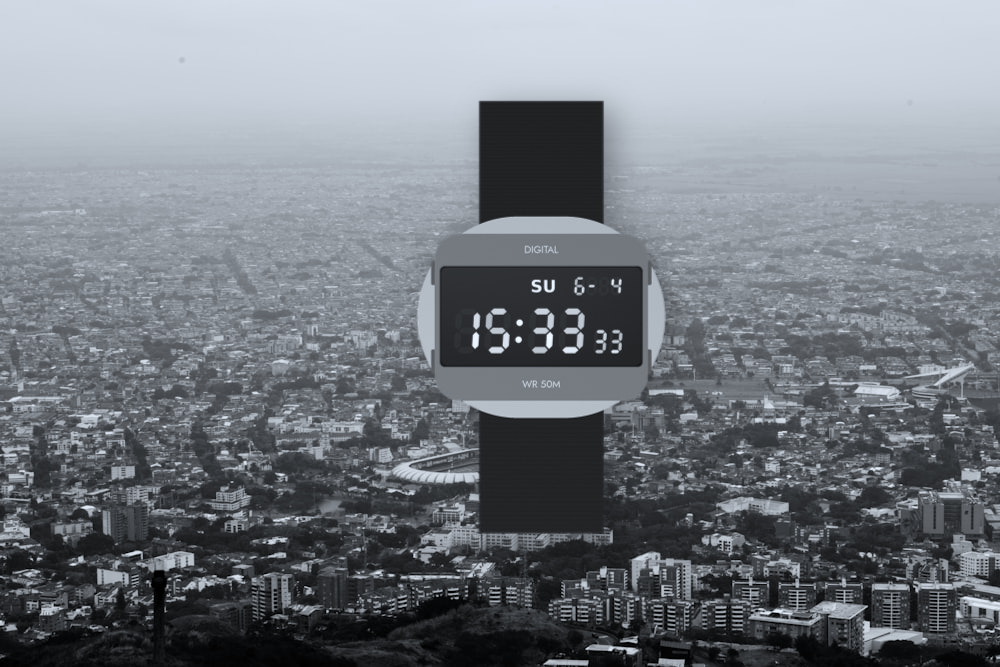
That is 15:33:33
